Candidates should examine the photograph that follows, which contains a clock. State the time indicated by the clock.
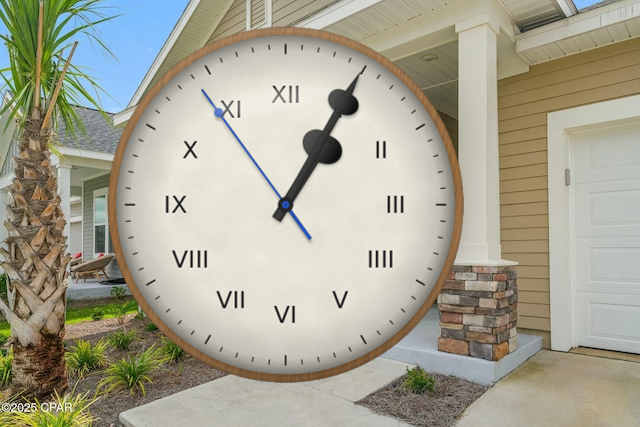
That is 1:04:54
